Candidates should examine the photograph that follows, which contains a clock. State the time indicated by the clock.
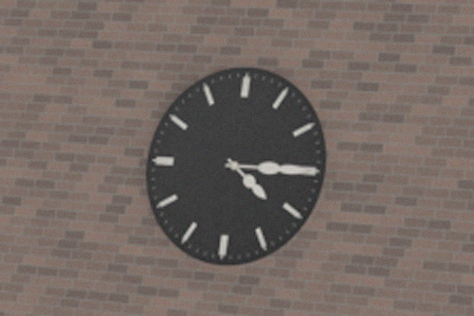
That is 4:15
